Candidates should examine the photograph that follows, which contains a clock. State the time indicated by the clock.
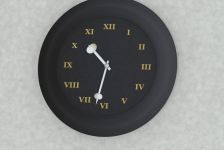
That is 10:32
